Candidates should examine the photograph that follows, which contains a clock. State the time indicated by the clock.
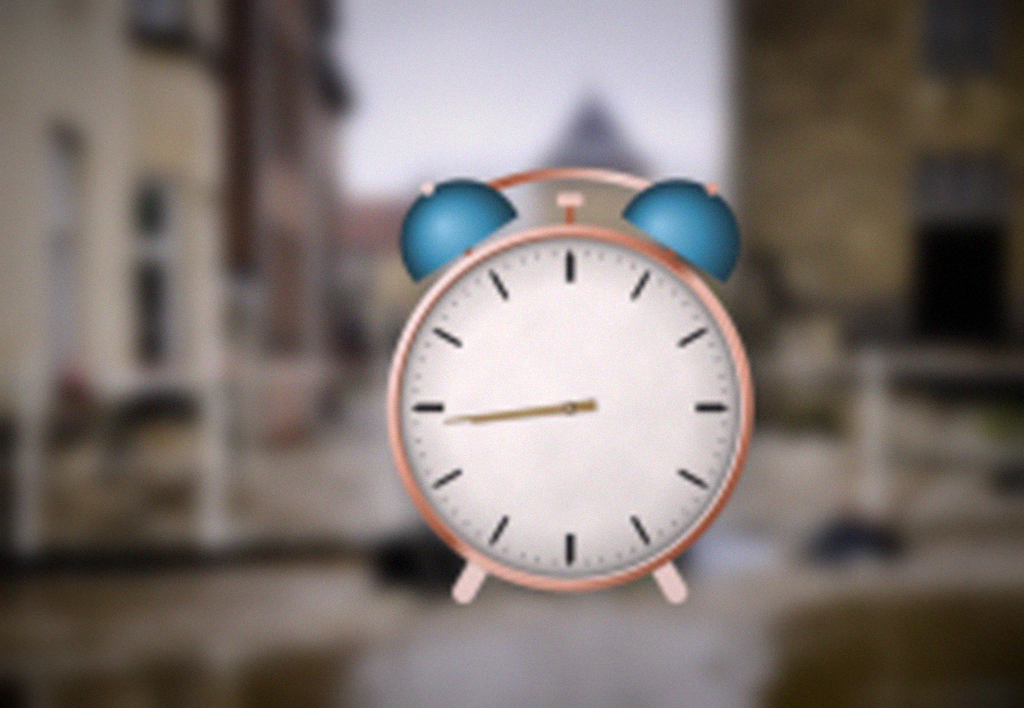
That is 8:44
